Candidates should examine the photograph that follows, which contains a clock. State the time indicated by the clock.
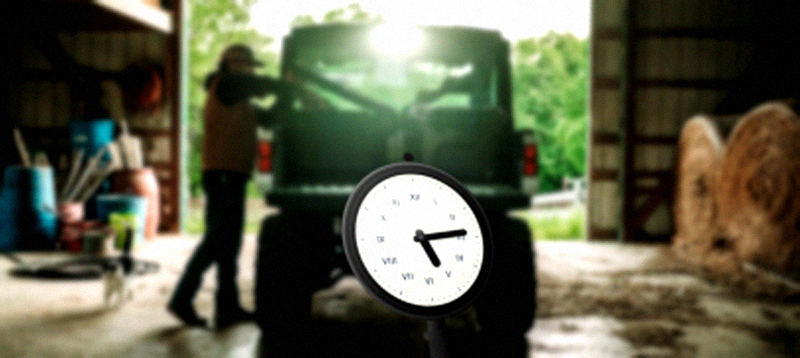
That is 5:14
